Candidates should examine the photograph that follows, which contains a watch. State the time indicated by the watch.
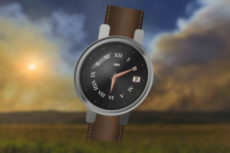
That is 6:10
